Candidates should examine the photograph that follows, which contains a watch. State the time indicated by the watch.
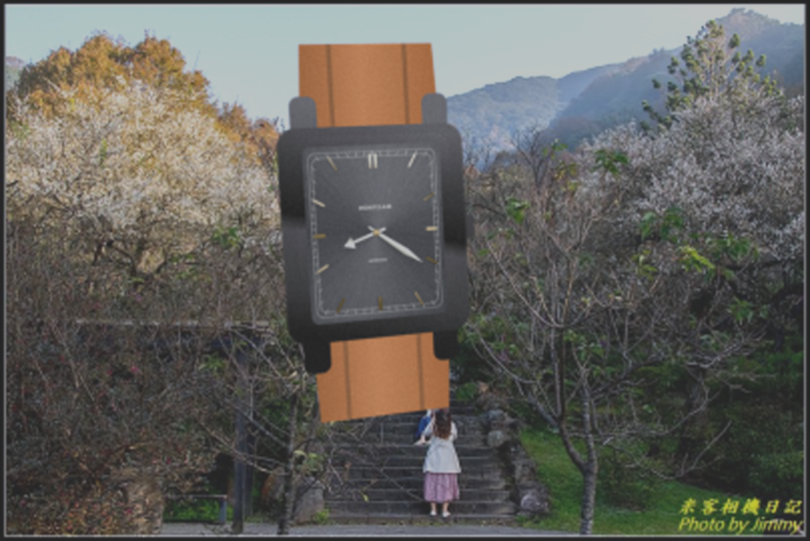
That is 8:21
